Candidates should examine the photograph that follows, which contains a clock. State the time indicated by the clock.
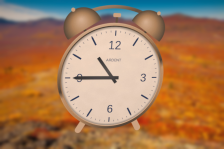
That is 10:45
